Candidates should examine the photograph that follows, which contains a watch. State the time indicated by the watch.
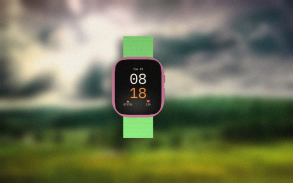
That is 8:18
